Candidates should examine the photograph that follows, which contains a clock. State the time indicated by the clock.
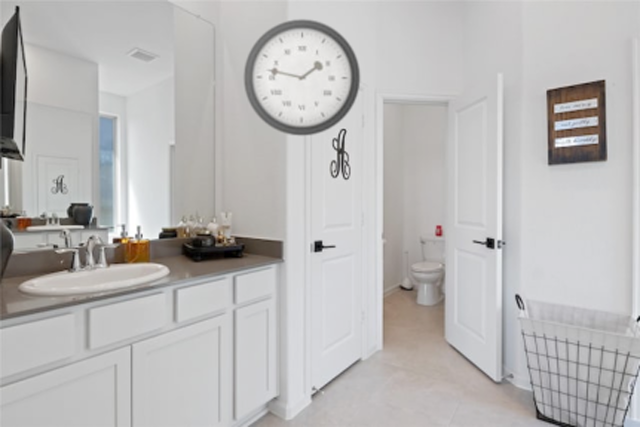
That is 1:47
